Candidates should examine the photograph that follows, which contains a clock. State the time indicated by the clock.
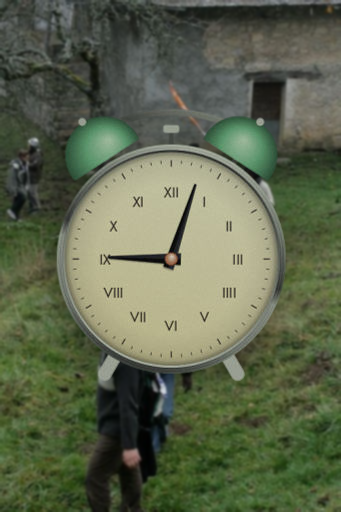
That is 9:03
